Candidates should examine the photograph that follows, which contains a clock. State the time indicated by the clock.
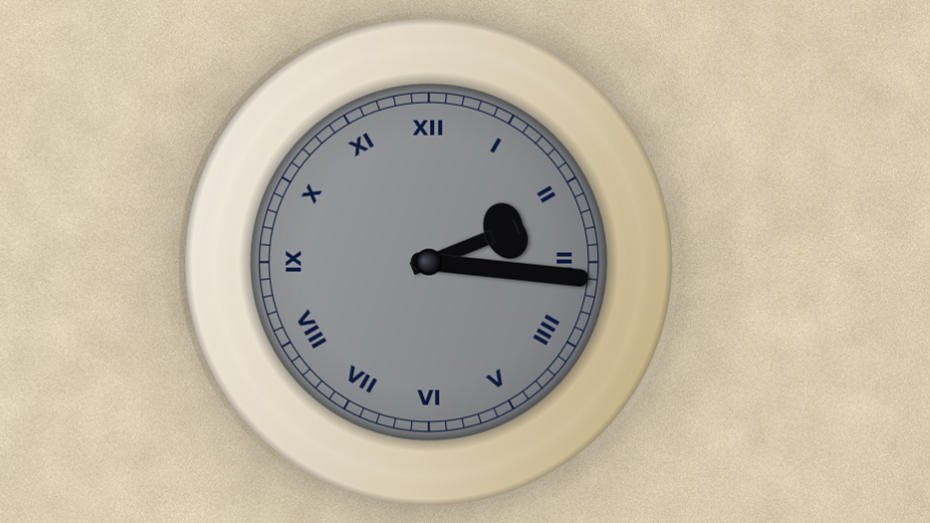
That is 2:16
